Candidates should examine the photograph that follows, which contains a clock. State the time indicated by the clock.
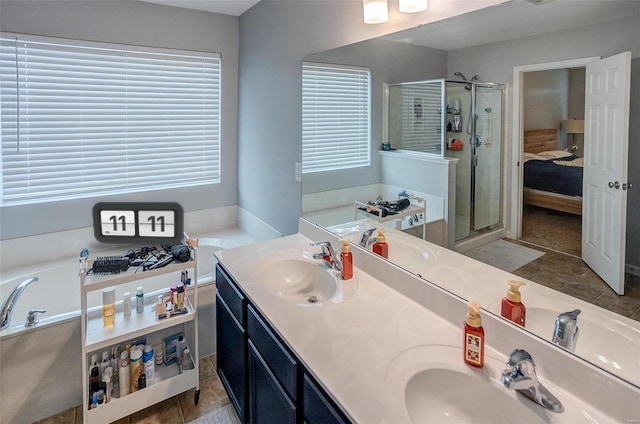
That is 11:11
